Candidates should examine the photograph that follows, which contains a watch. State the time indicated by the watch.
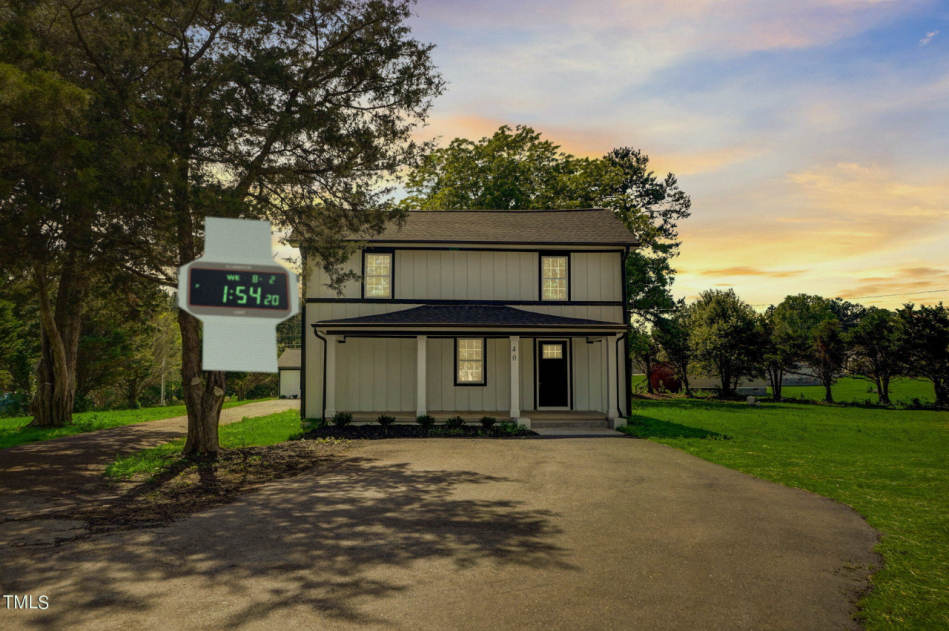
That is 1:54
